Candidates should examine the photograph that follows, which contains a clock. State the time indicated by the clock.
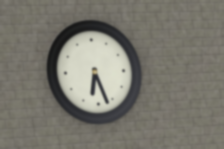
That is 6:27
